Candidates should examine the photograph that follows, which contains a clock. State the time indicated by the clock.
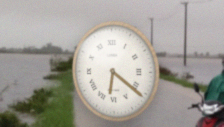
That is 6:21
